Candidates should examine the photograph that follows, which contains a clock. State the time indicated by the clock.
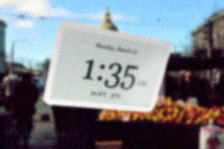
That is 1:35
